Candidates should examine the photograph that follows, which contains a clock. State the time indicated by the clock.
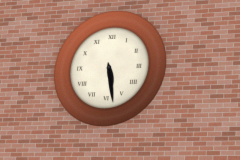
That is 5:28
